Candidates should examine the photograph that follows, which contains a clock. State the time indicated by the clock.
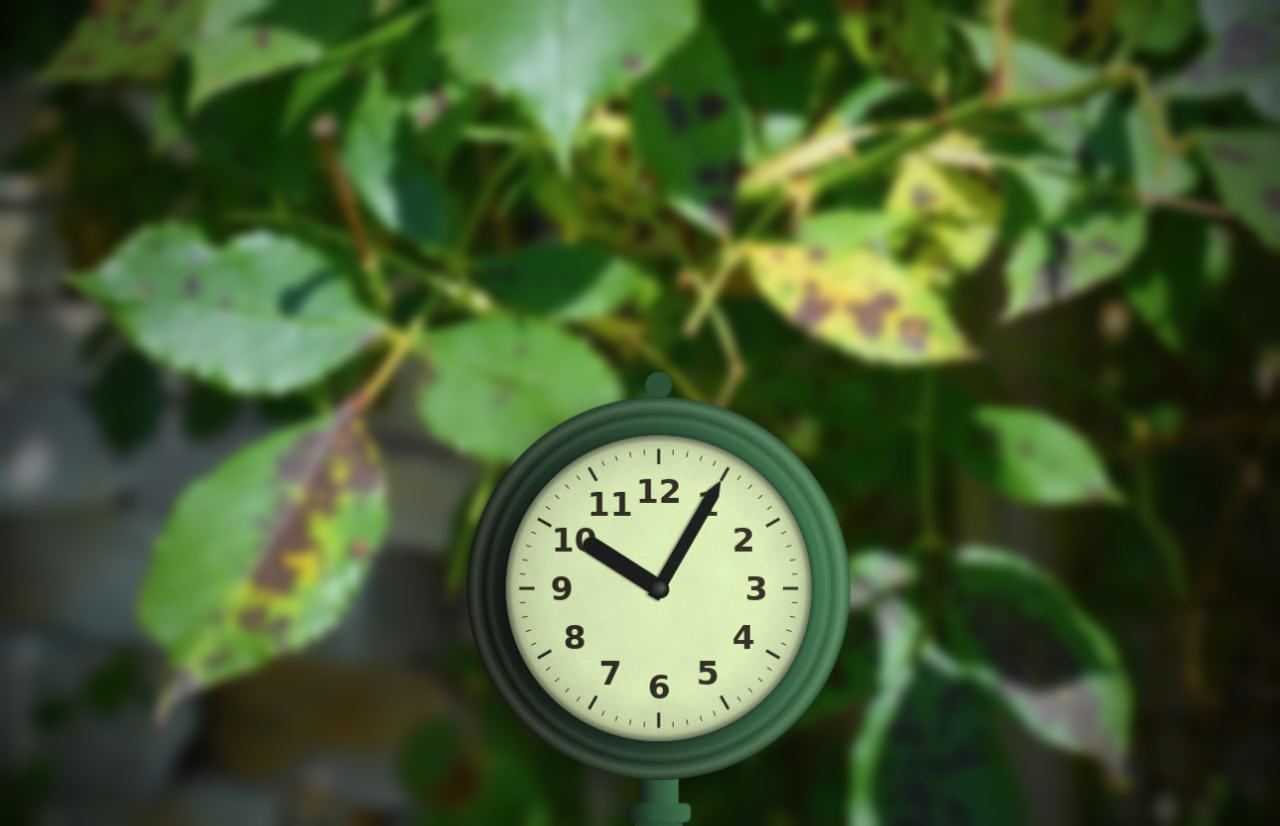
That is 10:05
